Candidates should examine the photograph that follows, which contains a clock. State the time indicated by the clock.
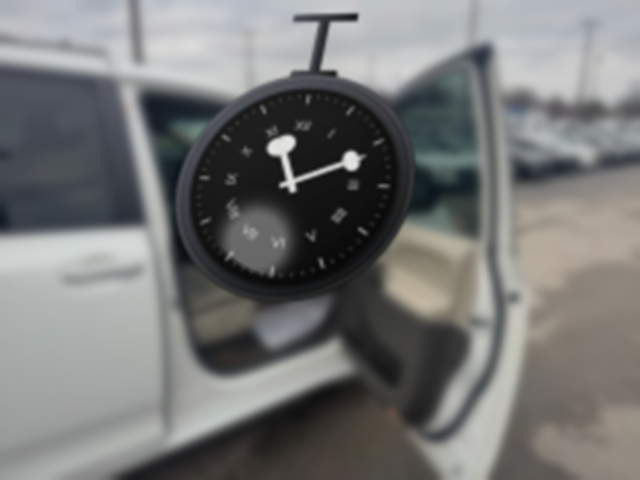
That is 11:11
